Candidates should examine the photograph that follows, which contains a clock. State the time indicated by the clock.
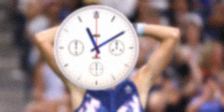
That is 11:10
